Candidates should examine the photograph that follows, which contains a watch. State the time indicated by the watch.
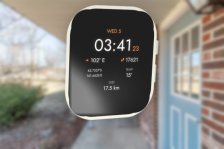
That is 3:41
